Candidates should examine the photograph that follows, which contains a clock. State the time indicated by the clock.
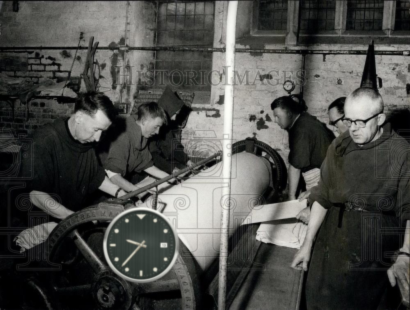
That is 9:37
